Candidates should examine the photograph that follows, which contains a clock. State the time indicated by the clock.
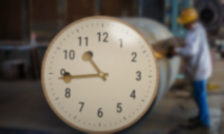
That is 10:44
